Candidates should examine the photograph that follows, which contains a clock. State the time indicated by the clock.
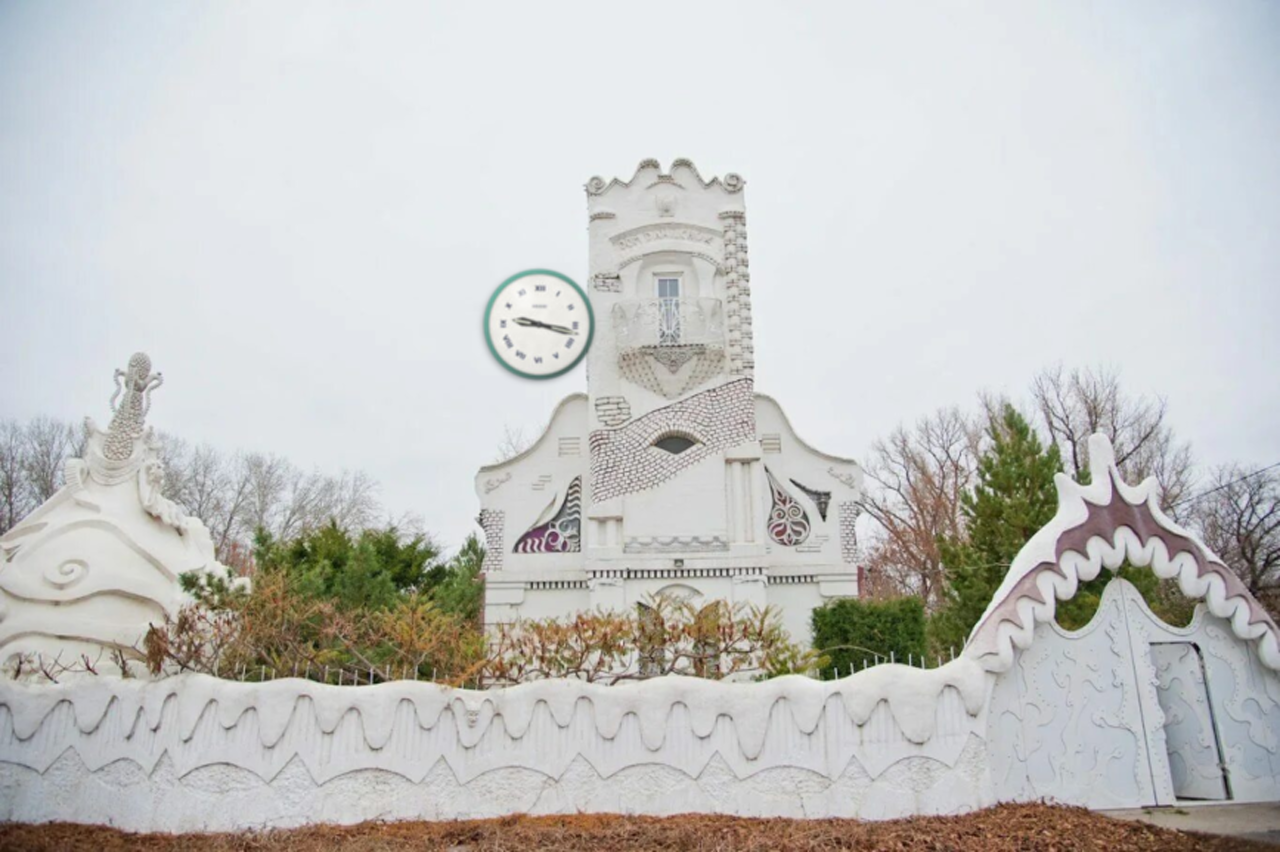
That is 9:17
